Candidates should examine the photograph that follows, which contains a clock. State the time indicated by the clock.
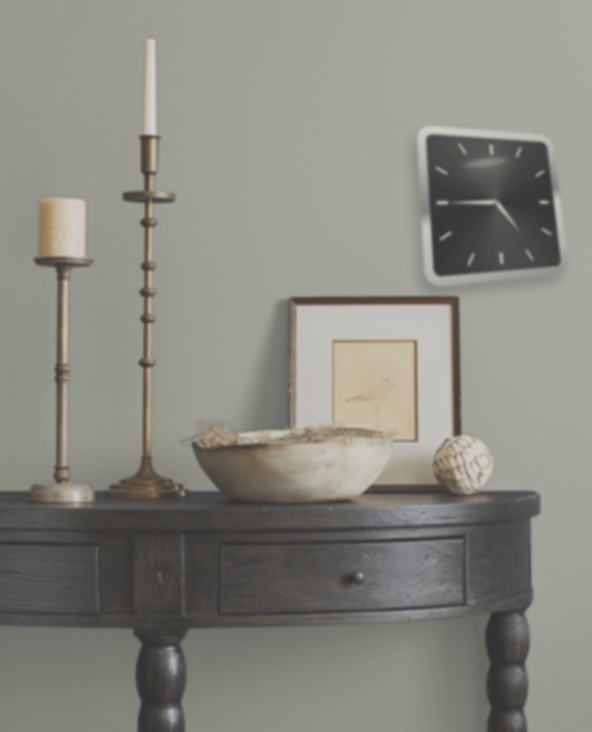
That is 4:45
